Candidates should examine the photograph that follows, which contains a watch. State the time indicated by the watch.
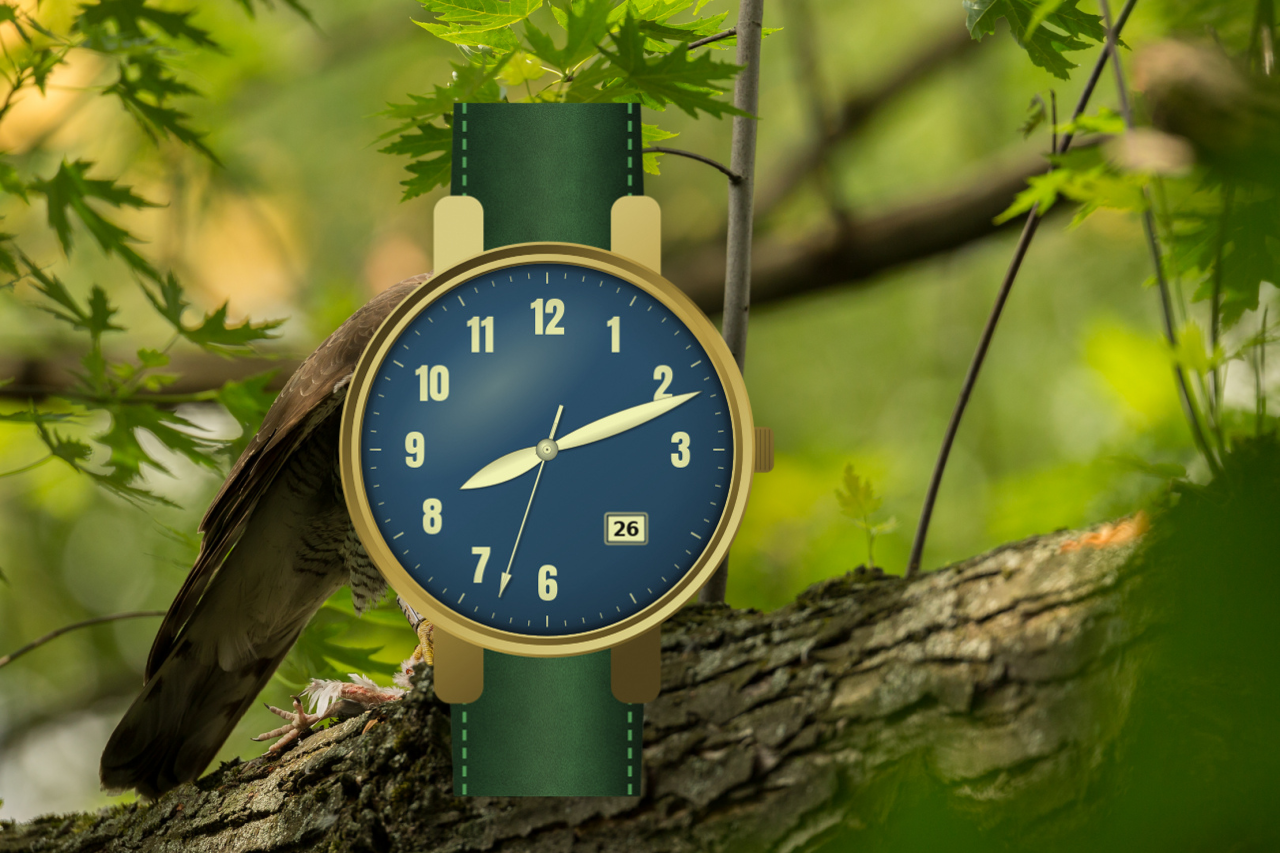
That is 8:11:33
